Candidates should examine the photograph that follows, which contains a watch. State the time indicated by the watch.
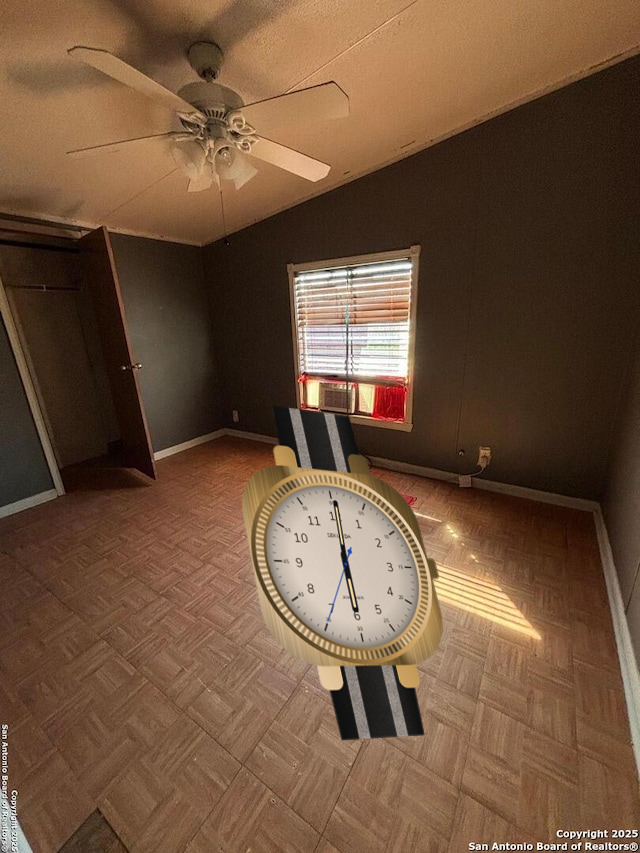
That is 6:00:35
